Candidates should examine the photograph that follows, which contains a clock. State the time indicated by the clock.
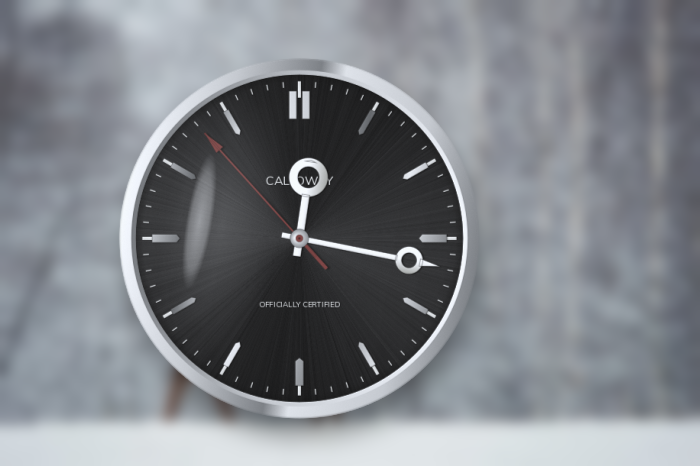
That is 12:16:53
